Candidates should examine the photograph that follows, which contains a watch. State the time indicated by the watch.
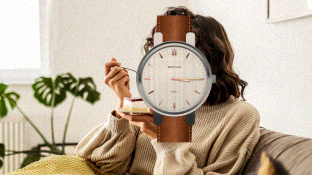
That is 3:15
